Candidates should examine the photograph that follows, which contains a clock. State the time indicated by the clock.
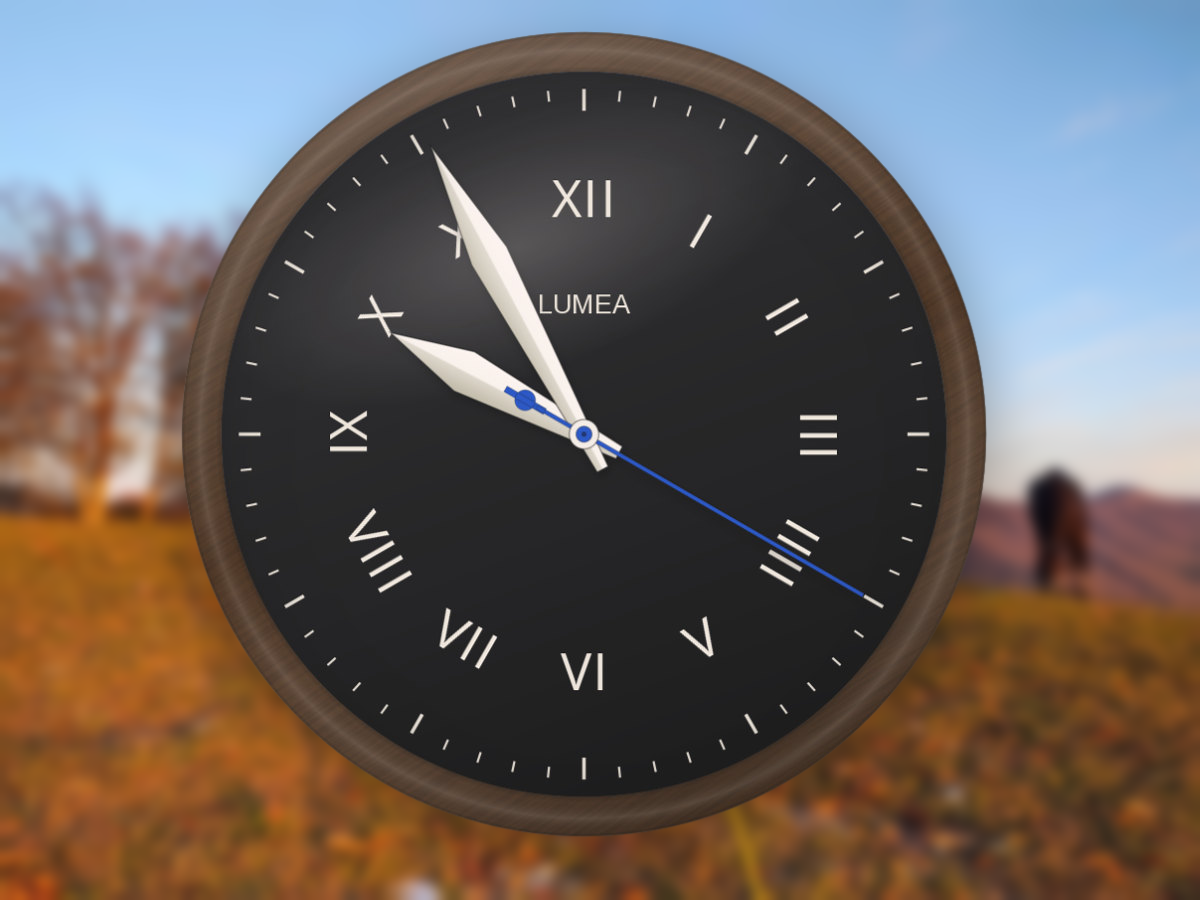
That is 9:55:20
